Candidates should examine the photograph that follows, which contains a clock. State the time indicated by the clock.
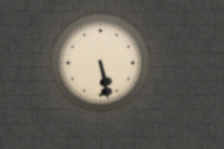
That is 5:28
